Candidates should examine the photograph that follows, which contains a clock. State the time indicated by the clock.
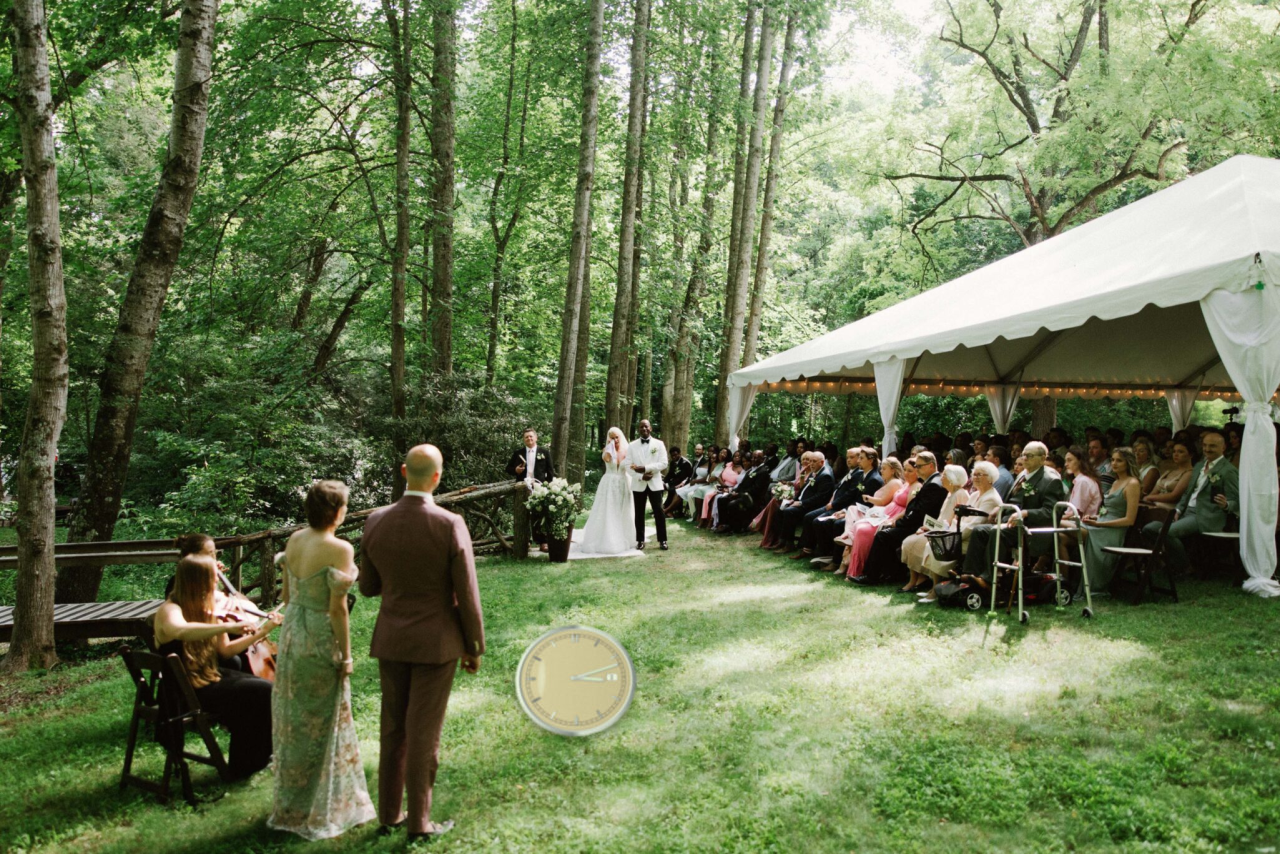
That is 3:12
